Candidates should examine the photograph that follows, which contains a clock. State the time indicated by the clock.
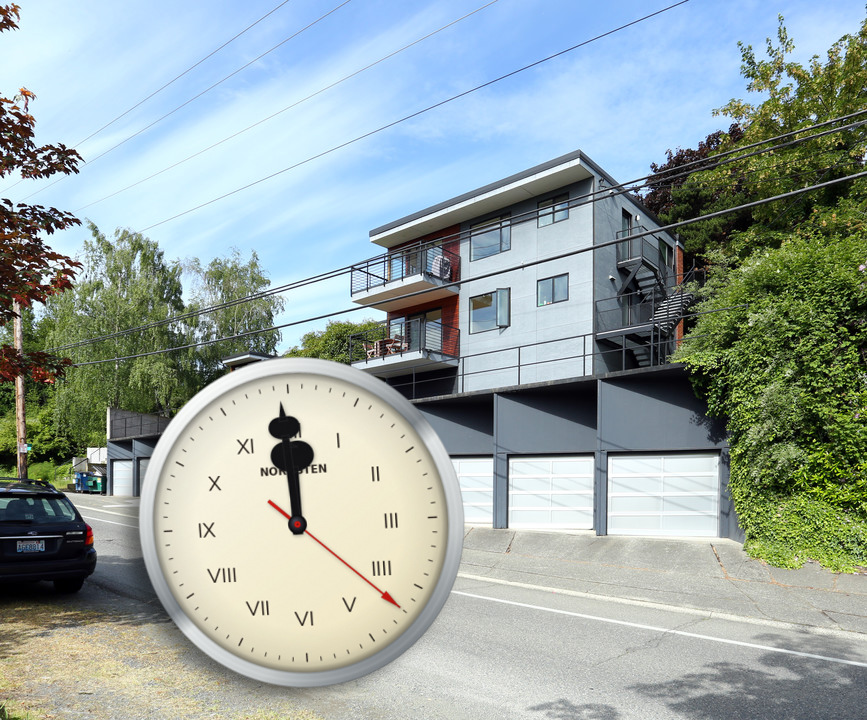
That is 11:59:22
